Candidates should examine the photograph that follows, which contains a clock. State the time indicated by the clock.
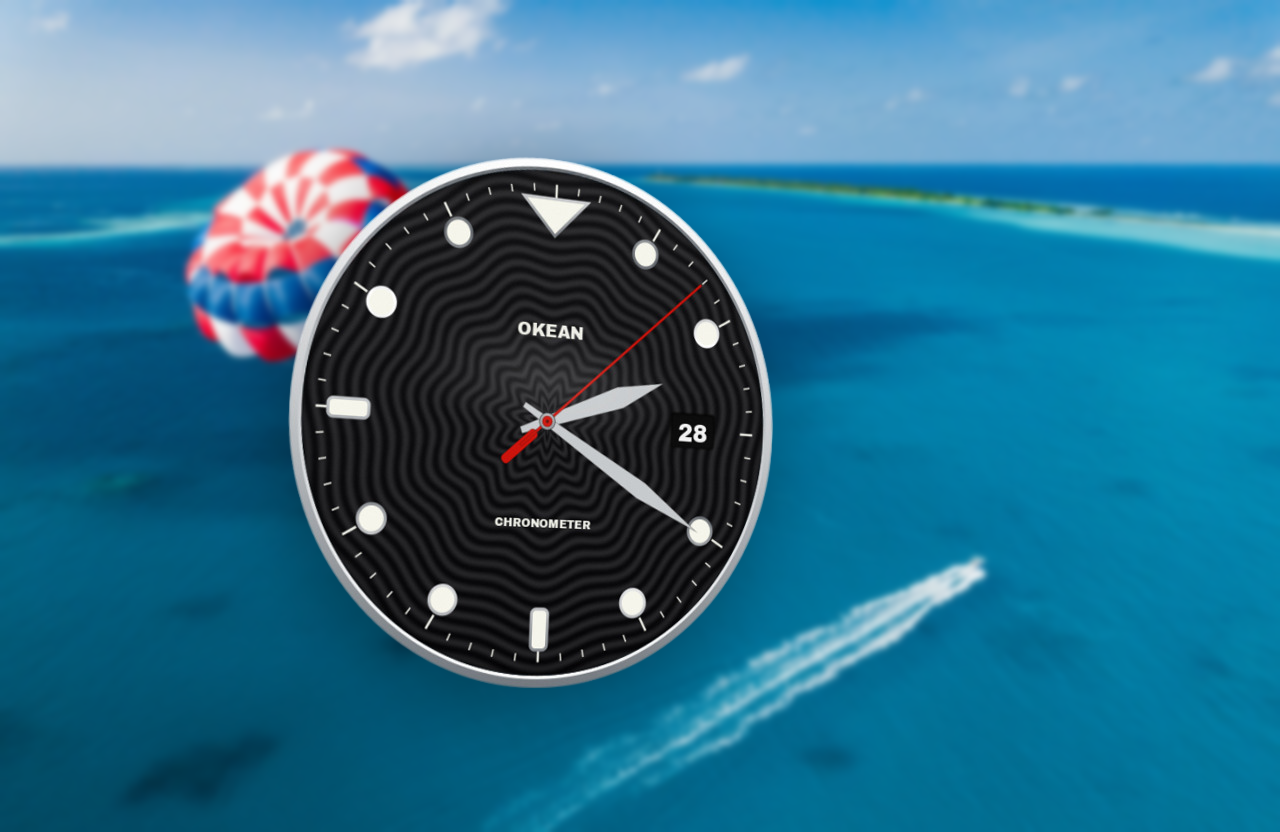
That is 2:20:08
